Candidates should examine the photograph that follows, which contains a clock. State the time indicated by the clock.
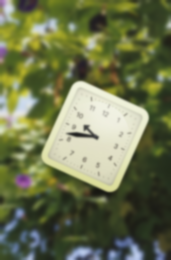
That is 9:42
